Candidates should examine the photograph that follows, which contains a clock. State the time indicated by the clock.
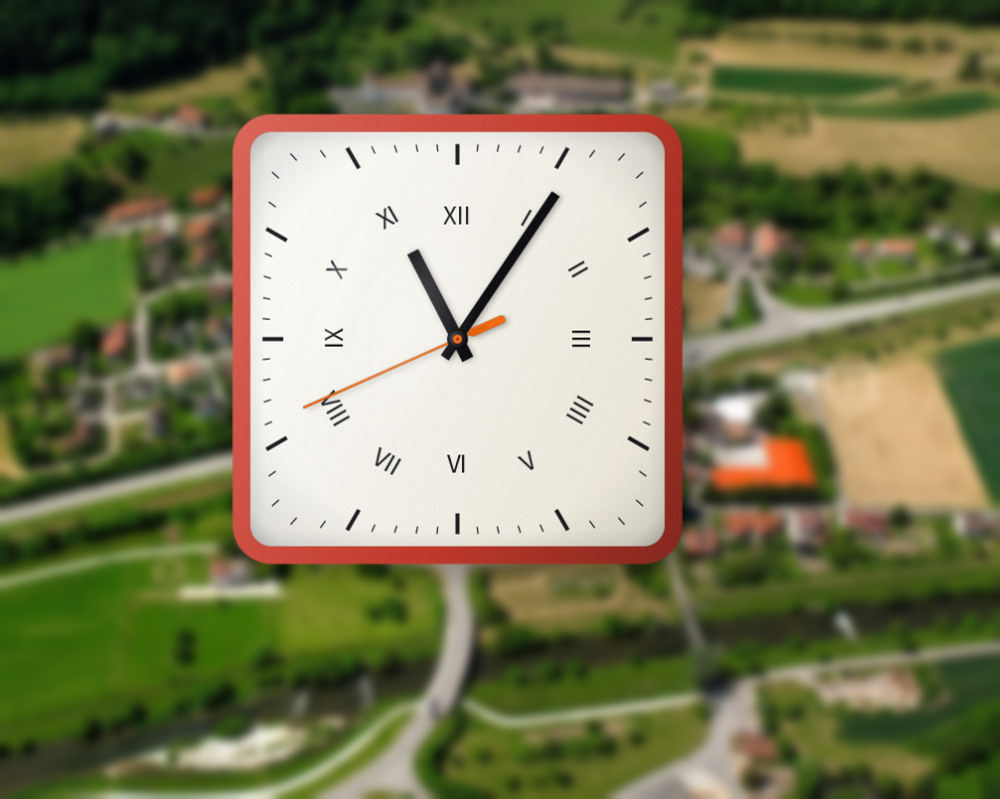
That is 11:05:41
